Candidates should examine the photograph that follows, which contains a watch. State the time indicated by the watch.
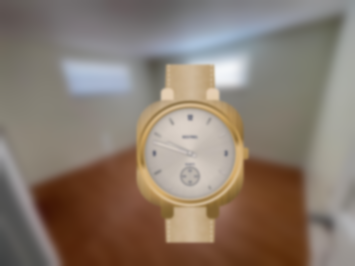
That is 9:48
